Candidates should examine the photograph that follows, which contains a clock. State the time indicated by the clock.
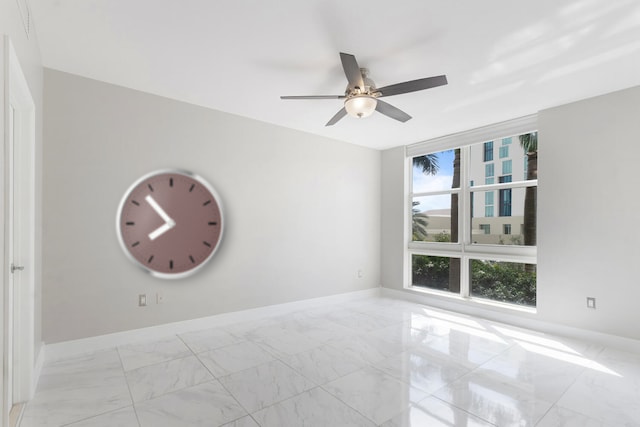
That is 7:53
